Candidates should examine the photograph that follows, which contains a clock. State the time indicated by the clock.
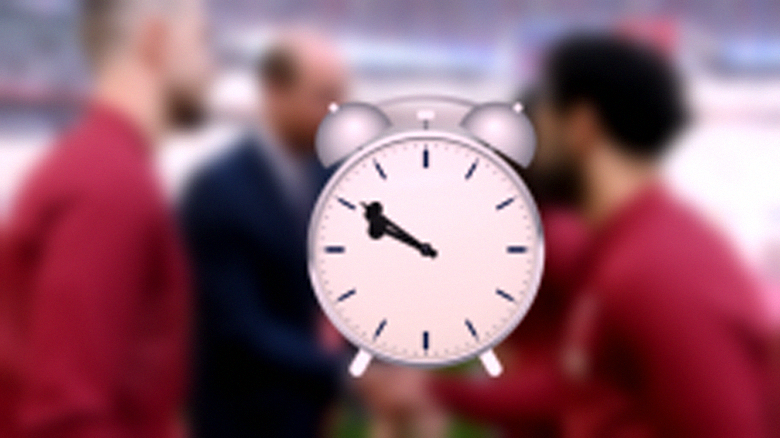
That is 9:51
